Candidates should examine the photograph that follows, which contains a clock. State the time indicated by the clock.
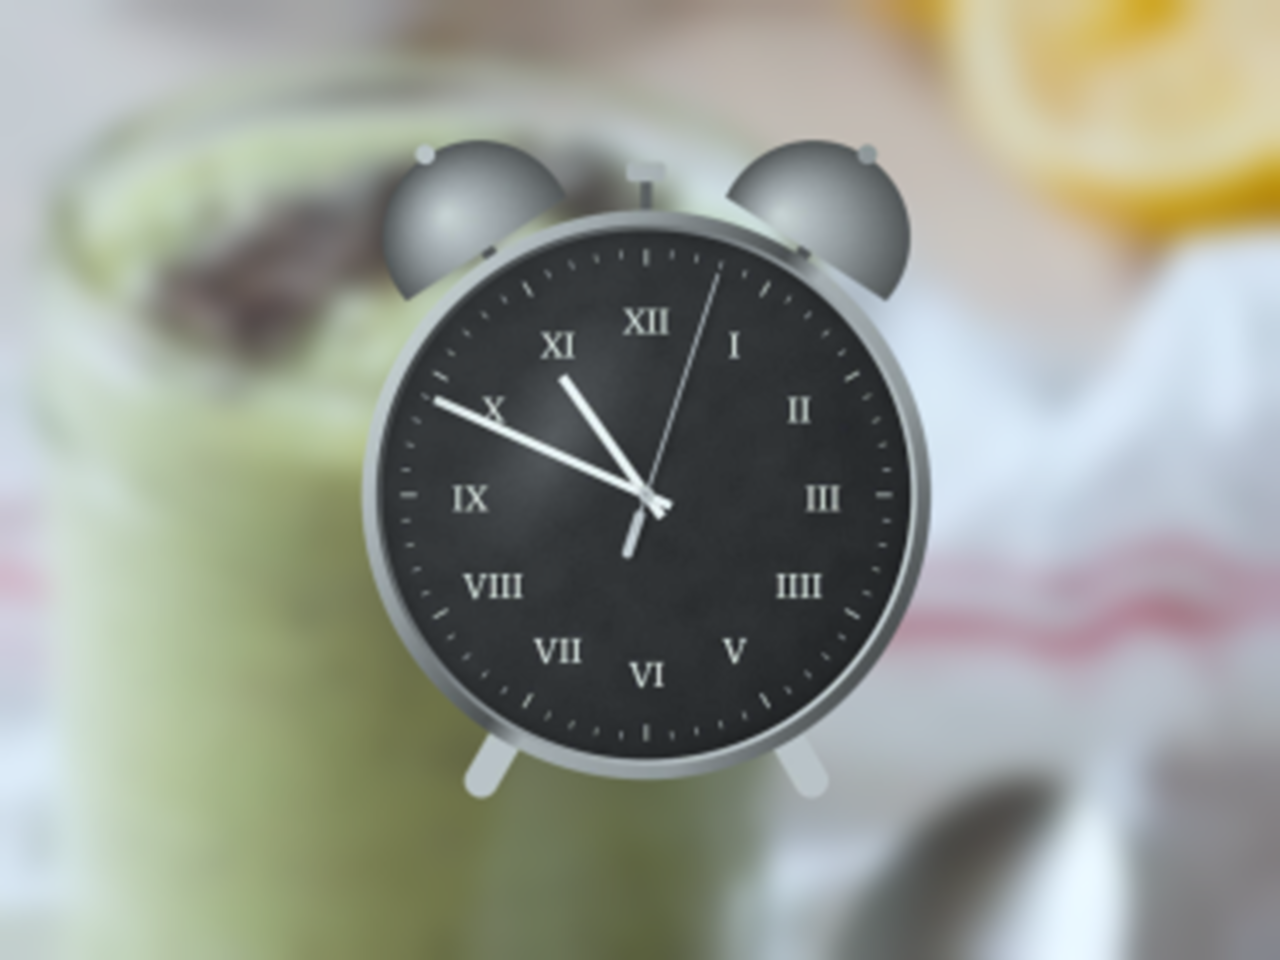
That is 10:49:03
